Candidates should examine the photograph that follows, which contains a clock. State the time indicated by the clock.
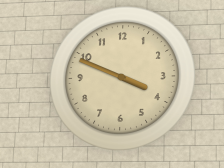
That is 3:49
